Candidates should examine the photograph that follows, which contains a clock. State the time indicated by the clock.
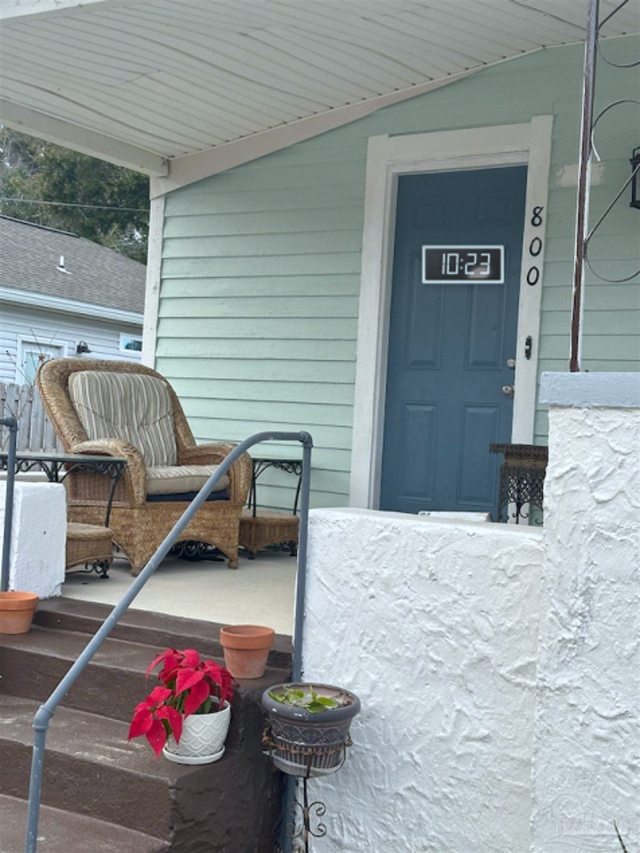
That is 10:23
